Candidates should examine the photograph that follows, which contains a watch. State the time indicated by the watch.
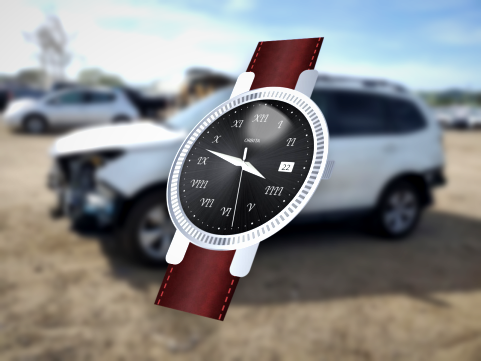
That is 3:47:28
